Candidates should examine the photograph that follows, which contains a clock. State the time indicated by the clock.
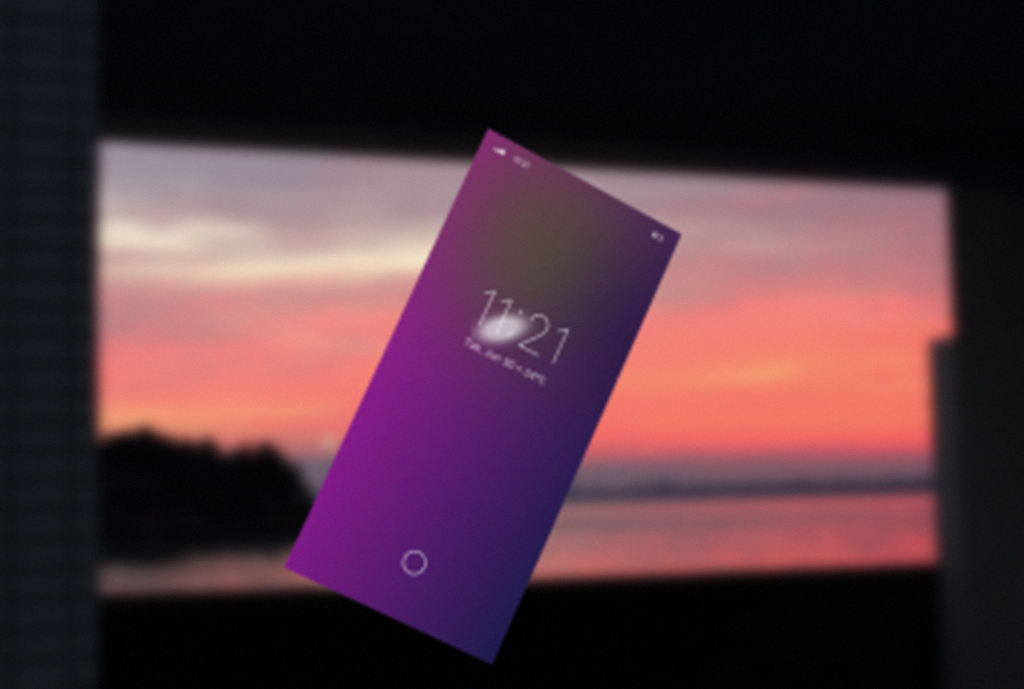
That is 11:21
